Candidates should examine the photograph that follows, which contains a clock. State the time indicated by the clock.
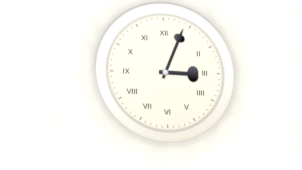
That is 3:04
